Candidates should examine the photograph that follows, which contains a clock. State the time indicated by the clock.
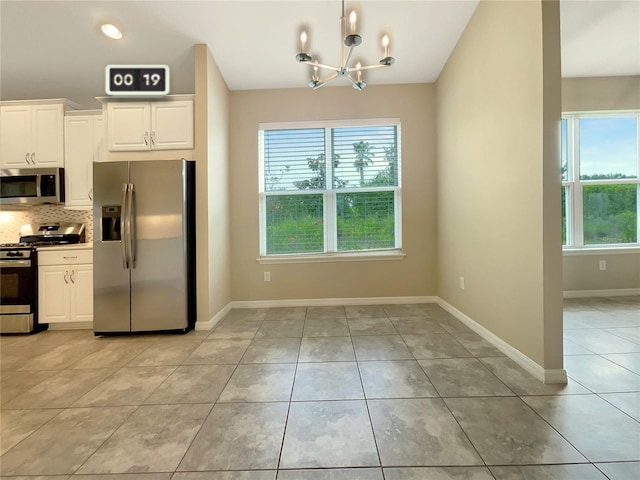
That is 0:19
